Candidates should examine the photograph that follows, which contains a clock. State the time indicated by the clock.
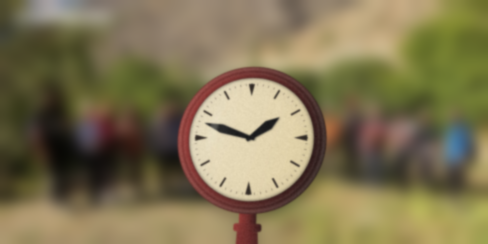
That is 1:48
